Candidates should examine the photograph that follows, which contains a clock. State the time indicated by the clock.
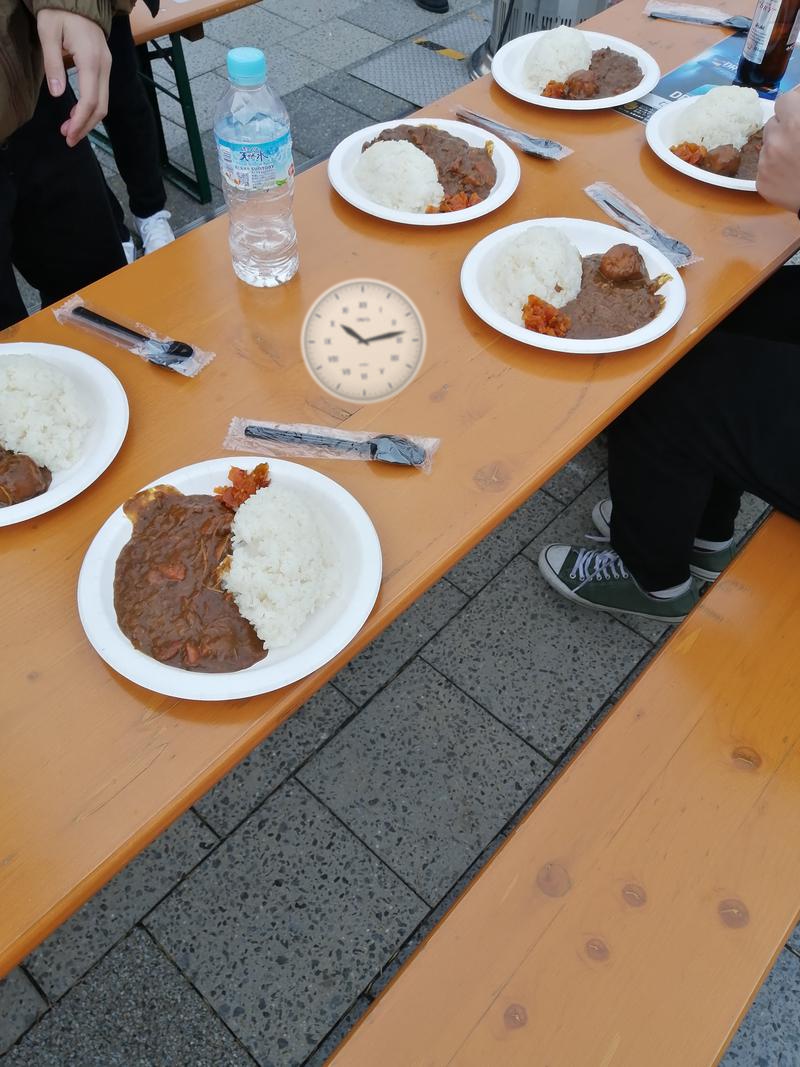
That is 10:13
